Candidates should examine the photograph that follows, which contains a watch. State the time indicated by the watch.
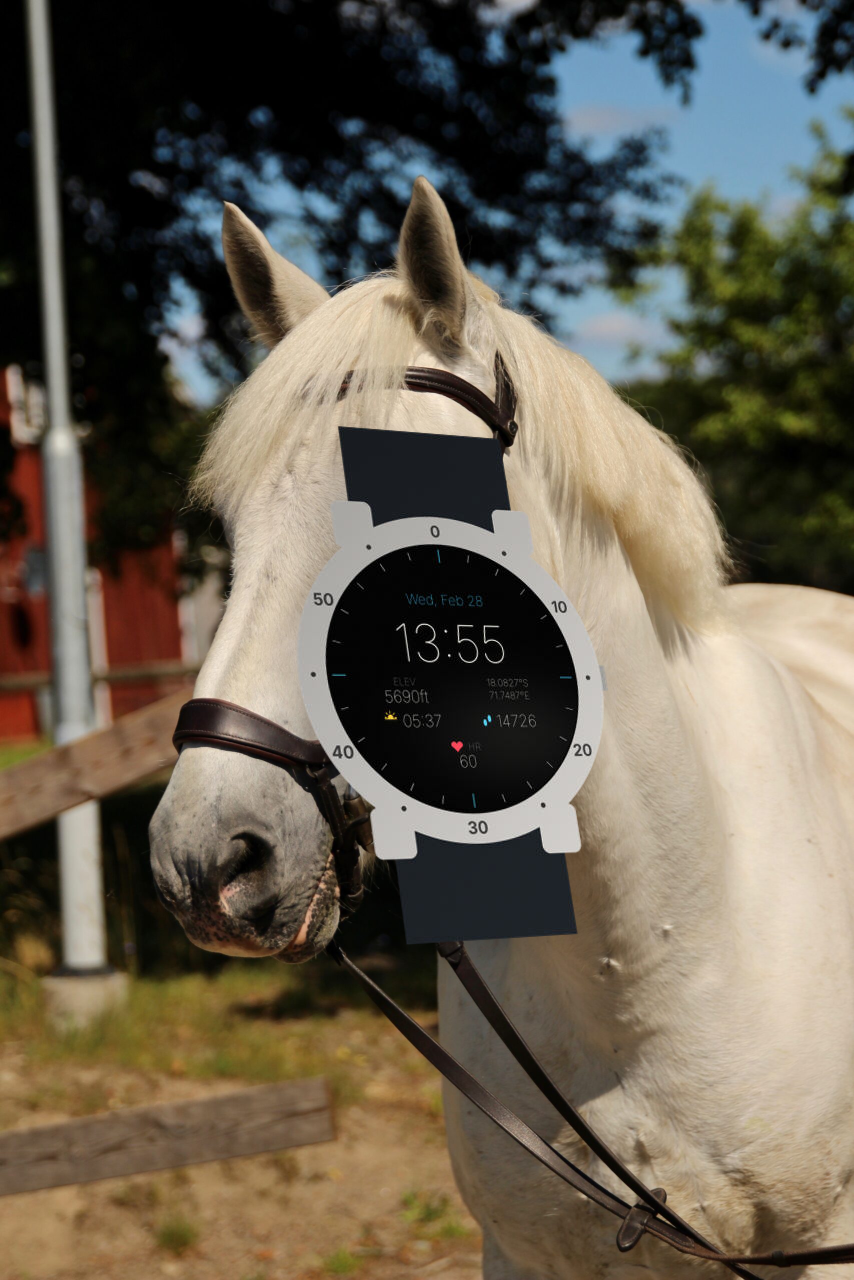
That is 13:55
